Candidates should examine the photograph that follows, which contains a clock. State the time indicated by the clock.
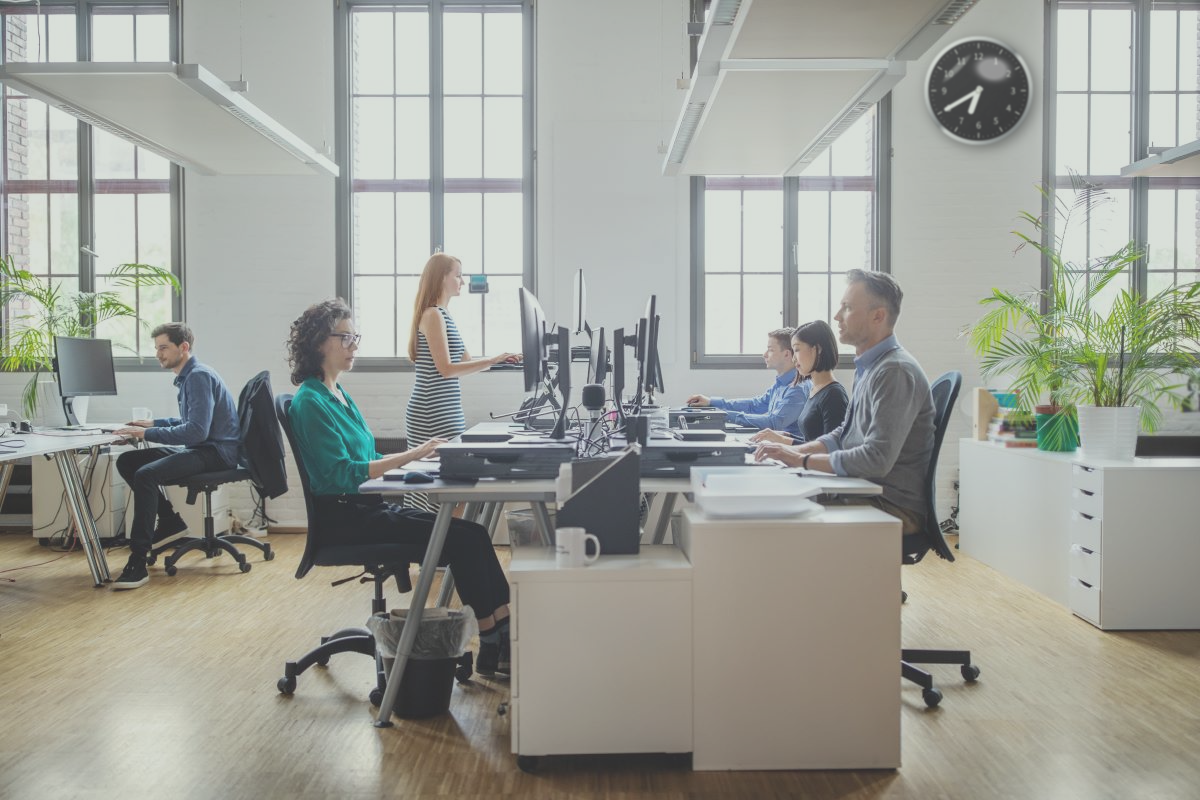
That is 6:40
